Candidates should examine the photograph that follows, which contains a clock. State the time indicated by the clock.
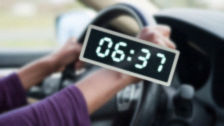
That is 6:37
